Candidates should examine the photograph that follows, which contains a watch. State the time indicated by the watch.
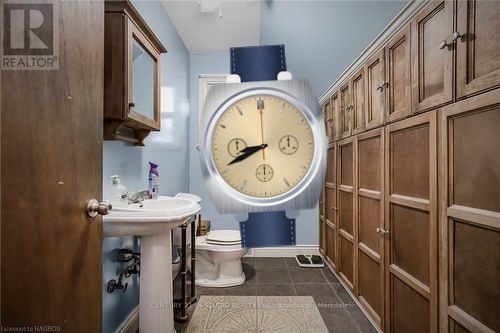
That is 8:41
